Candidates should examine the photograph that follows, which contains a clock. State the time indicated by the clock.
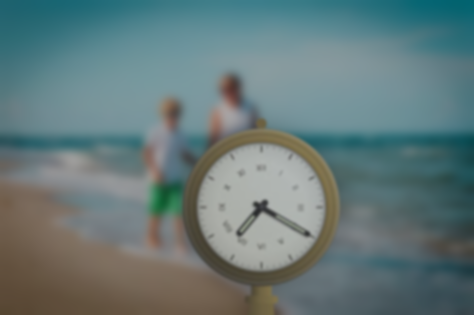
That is 7:20
